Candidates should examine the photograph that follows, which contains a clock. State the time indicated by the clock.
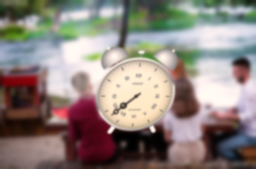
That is 7:38
